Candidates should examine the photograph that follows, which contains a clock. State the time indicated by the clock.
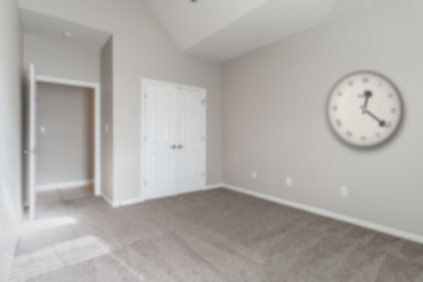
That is 12:21
